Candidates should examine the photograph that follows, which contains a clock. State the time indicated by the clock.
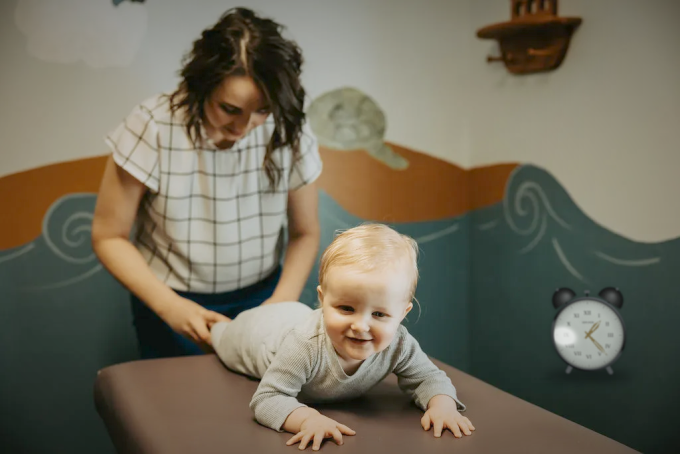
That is 1:23
